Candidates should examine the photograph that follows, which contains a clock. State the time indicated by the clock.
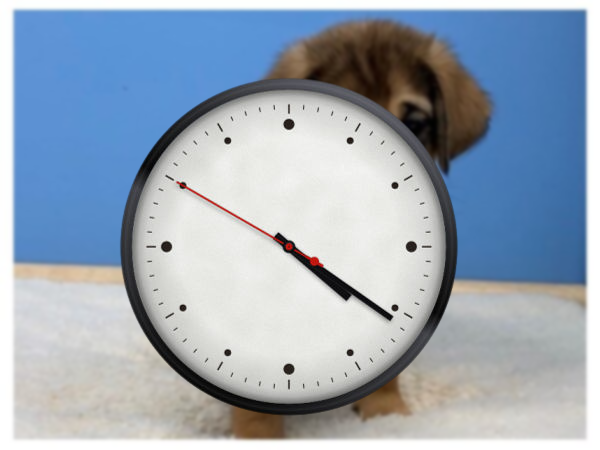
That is 4:20:50
